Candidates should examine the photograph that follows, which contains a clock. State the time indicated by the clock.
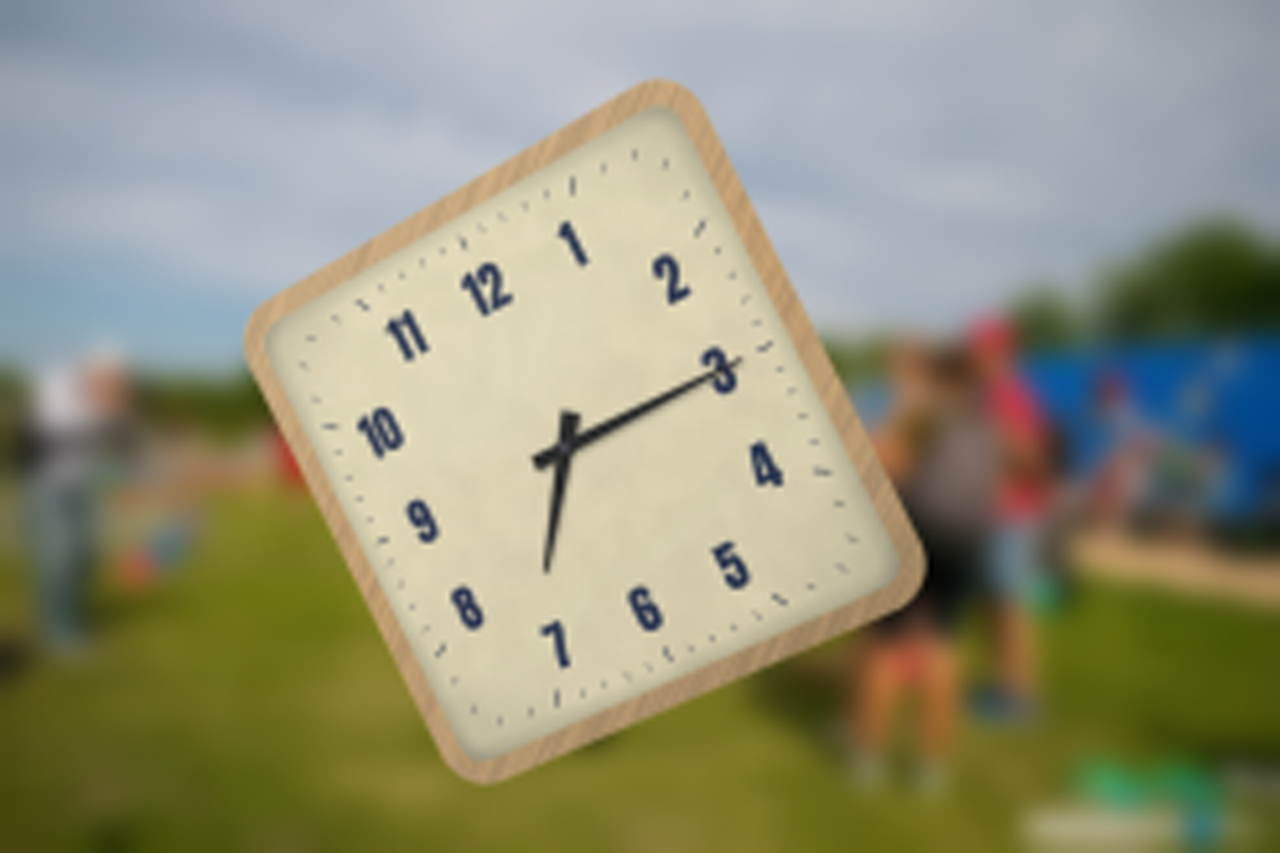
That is 7:15
